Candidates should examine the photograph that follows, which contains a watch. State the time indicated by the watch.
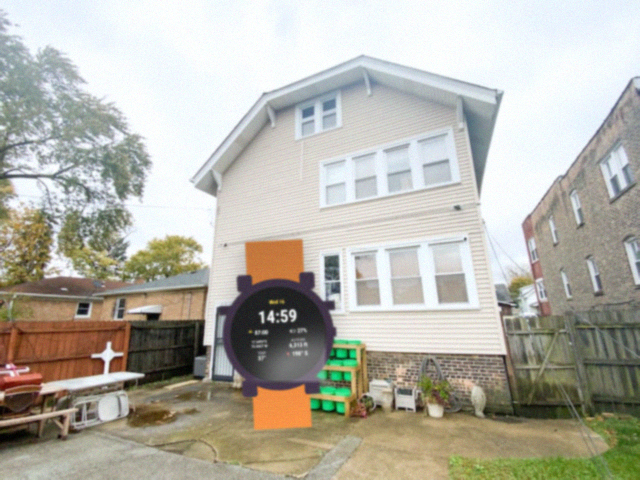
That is 14:59
